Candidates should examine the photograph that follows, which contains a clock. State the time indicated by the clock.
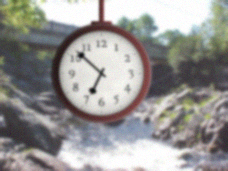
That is 6:52
